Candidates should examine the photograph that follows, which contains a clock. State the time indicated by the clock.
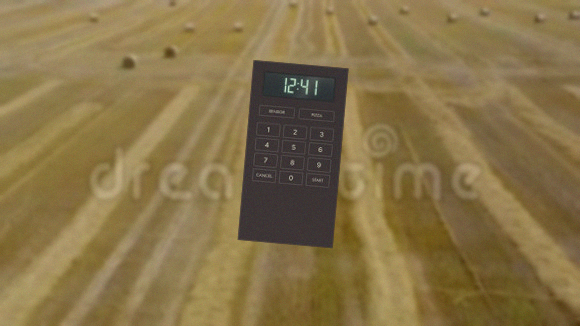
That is 12:41
